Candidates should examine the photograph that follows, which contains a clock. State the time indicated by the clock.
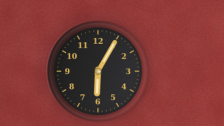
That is 6:05
